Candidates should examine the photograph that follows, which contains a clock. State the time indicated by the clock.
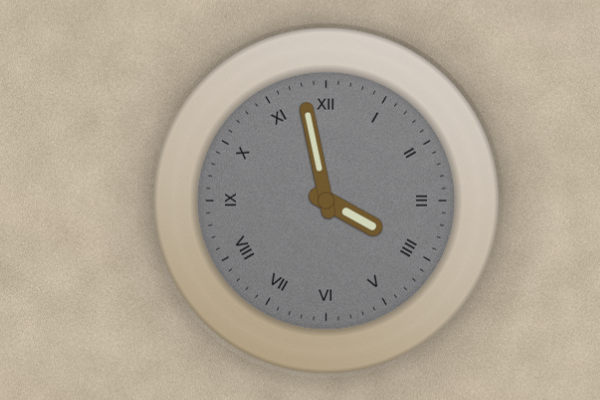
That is 3:58
